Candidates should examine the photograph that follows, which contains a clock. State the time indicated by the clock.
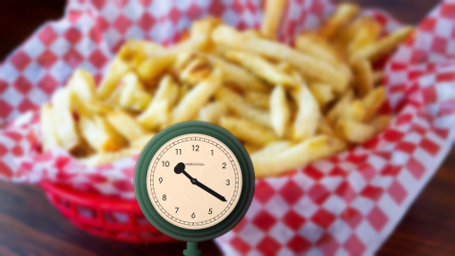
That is 10:20
